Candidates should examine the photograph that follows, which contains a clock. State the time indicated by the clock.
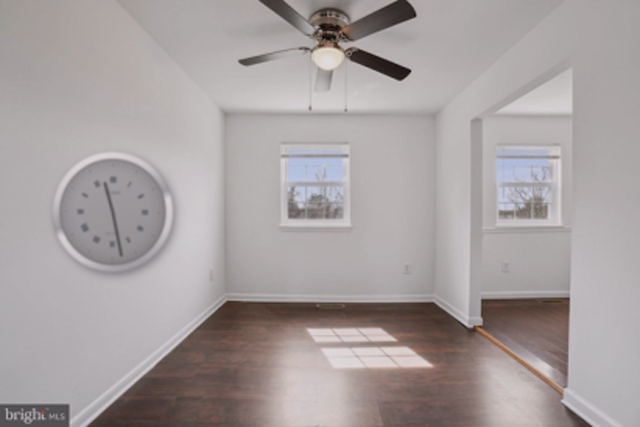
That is 11:28
